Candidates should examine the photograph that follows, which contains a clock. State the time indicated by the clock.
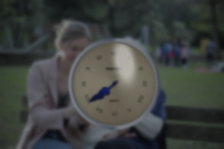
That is 7:39
